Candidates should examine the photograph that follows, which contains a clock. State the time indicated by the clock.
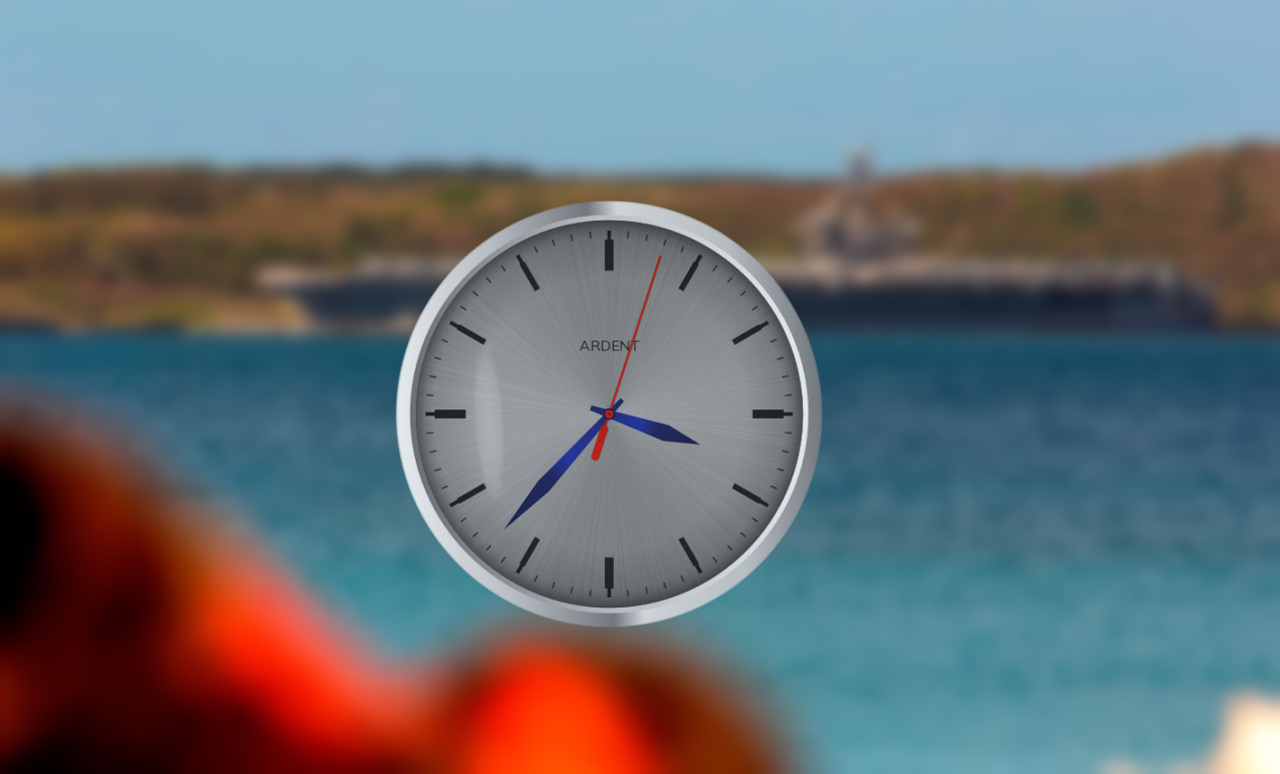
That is 3:37:03
